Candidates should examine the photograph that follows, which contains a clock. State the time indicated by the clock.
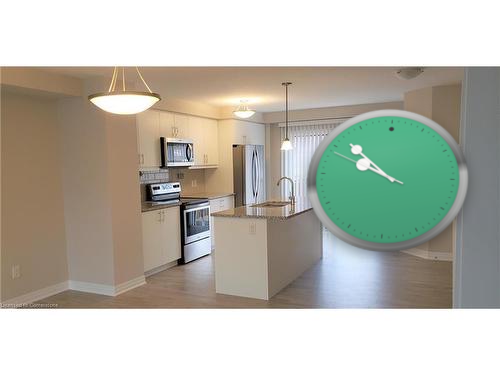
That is 9:51:49
